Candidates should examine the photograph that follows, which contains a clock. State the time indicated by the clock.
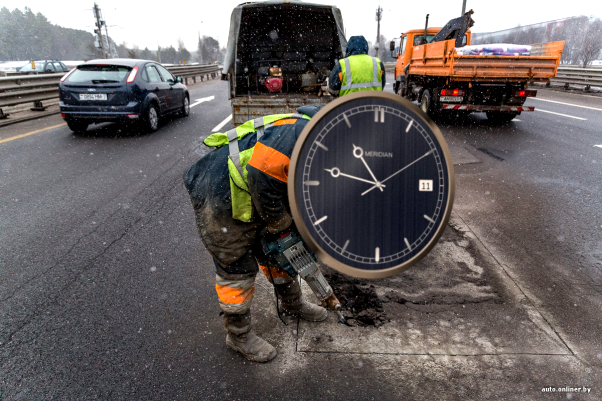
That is 10:47:10
